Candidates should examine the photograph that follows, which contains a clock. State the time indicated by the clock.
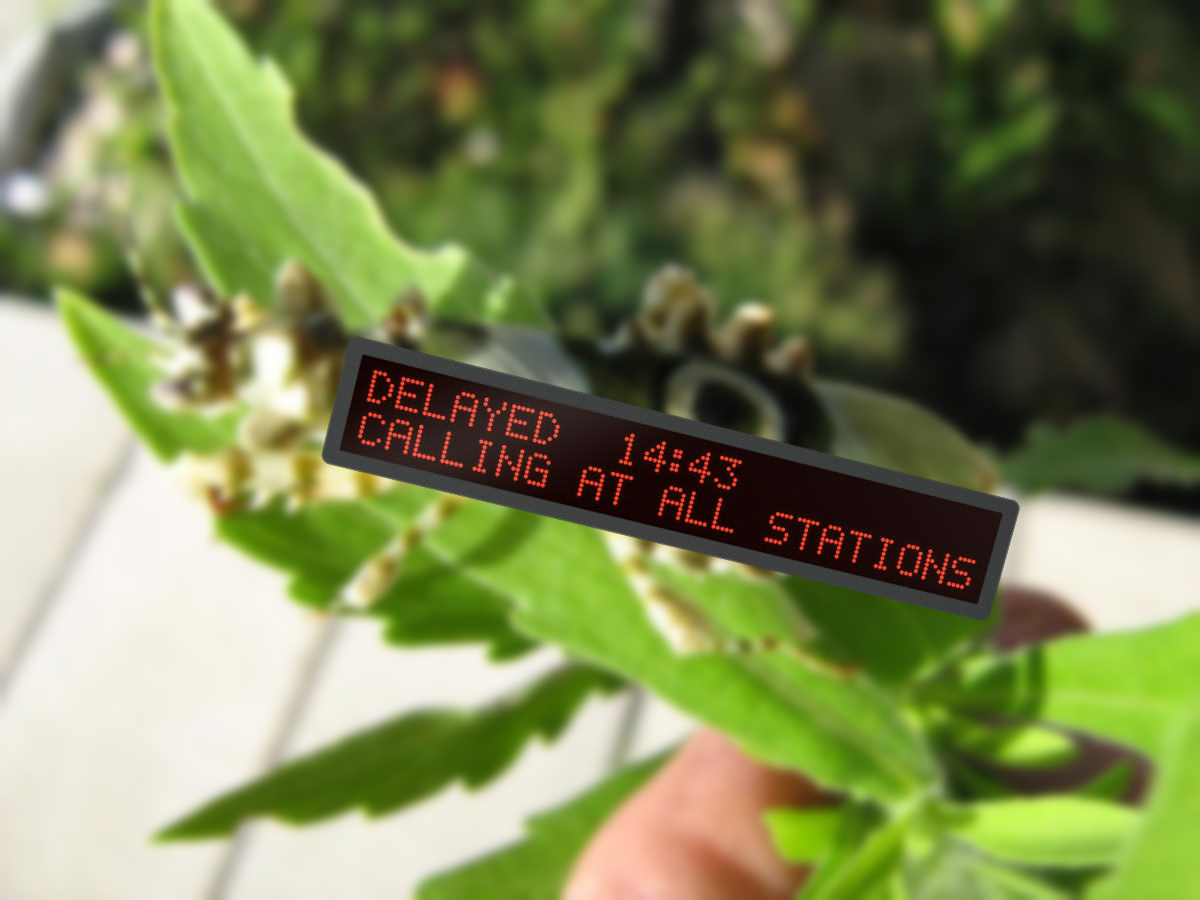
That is 14:43
